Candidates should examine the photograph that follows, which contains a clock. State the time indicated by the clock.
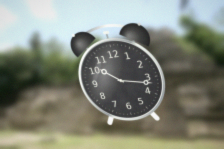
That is 10:17
